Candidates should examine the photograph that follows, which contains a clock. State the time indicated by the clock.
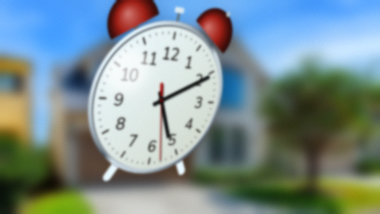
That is 5:10:28
